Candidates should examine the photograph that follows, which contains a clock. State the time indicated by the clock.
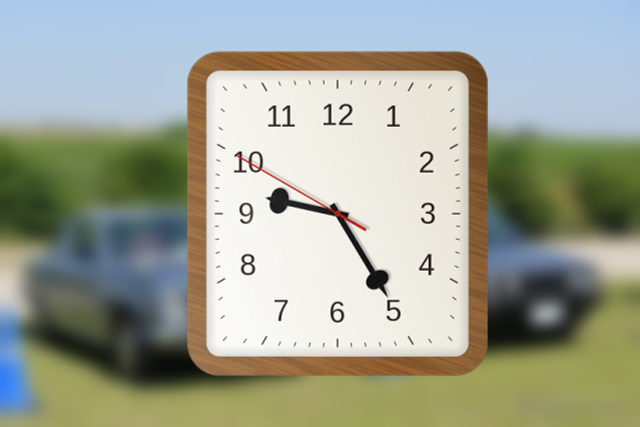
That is 9:24:50
